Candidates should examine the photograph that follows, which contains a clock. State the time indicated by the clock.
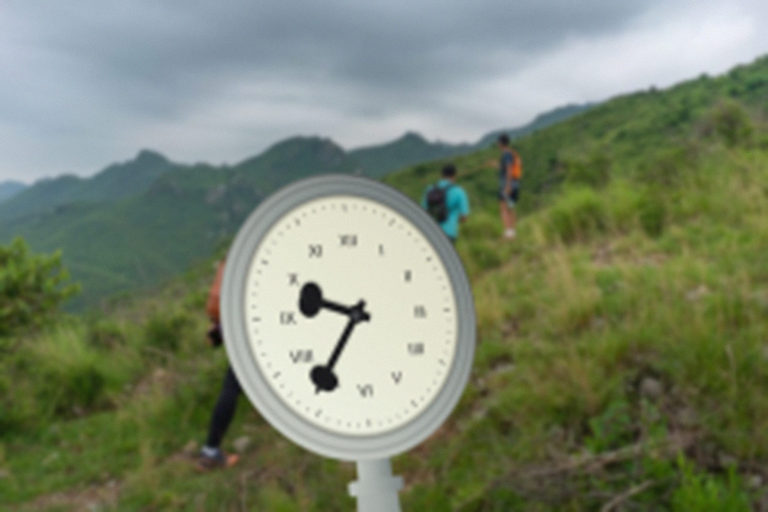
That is 9:36
